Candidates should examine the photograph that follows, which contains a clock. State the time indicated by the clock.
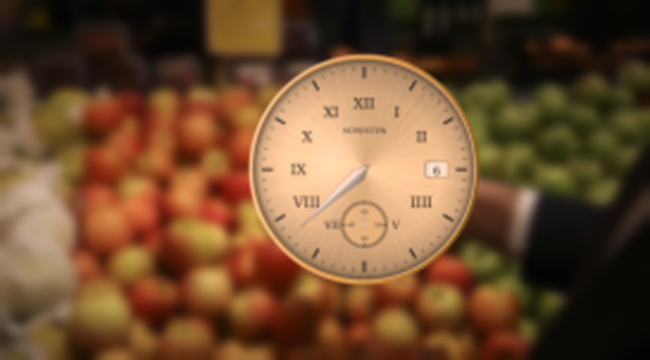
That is 7:38
